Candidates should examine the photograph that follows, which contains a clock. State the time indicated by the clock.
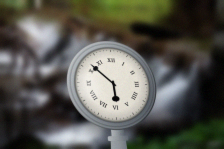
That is 5:52
